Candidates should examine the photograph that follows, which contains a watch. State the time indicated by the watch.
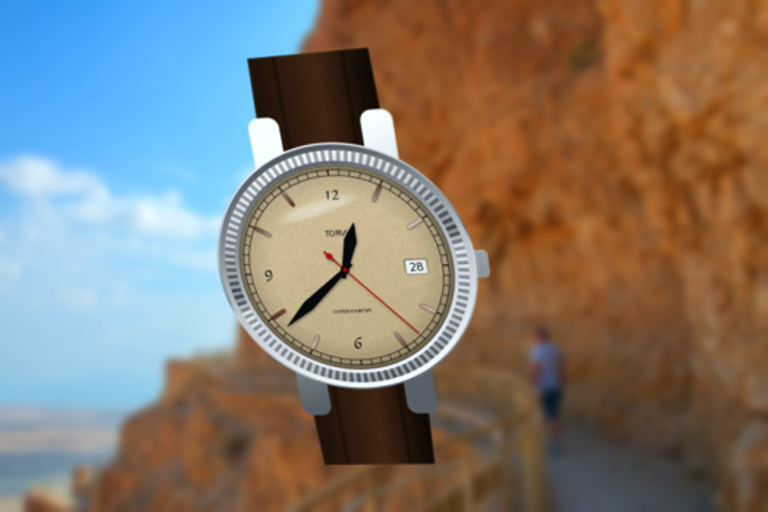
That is 12:38:23
